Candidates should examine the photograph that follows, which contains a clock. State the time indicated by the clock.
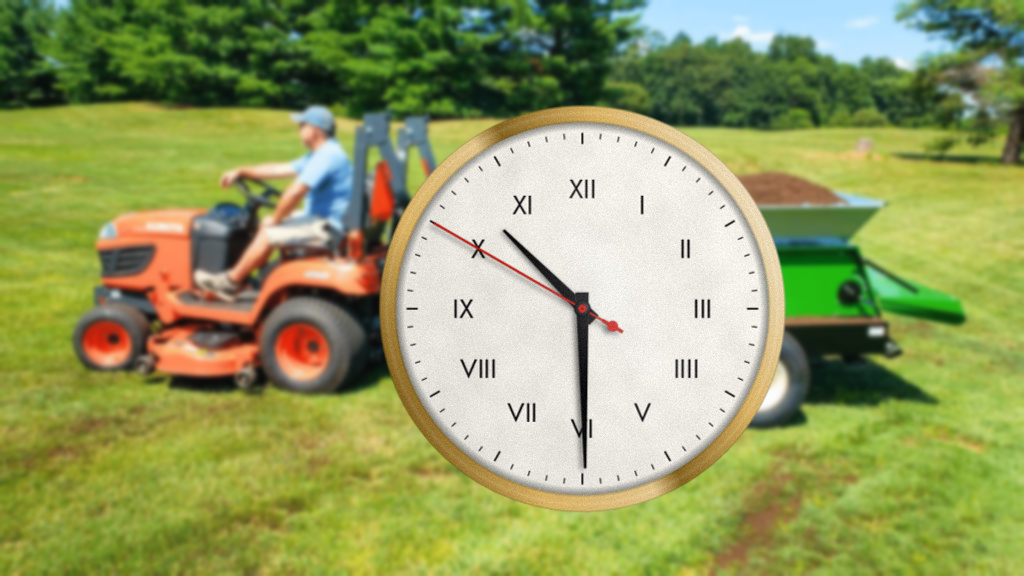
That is 10:29:50
